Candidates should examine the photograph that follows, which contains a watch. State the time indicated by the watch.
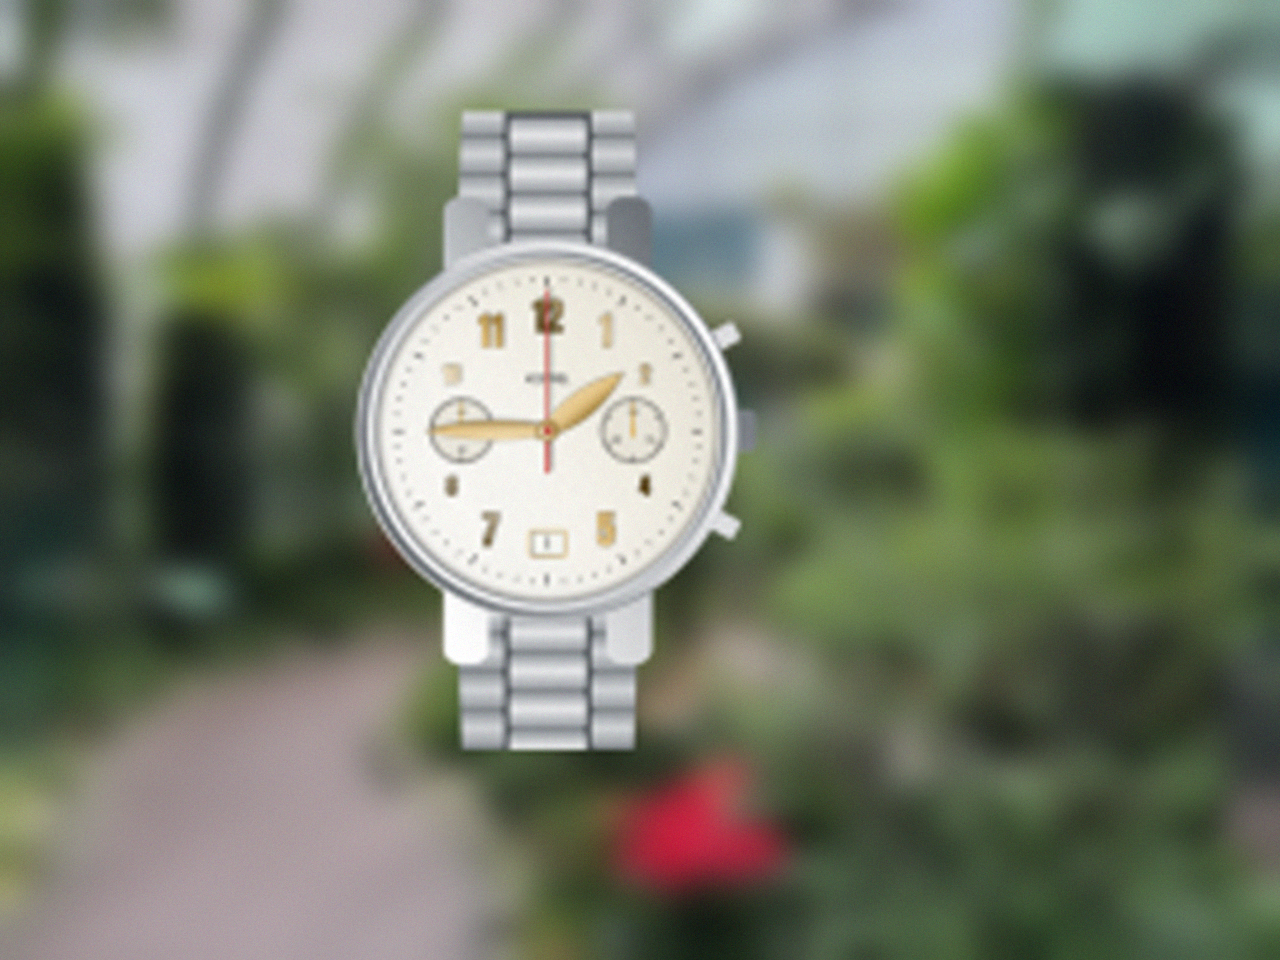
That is 1:45
